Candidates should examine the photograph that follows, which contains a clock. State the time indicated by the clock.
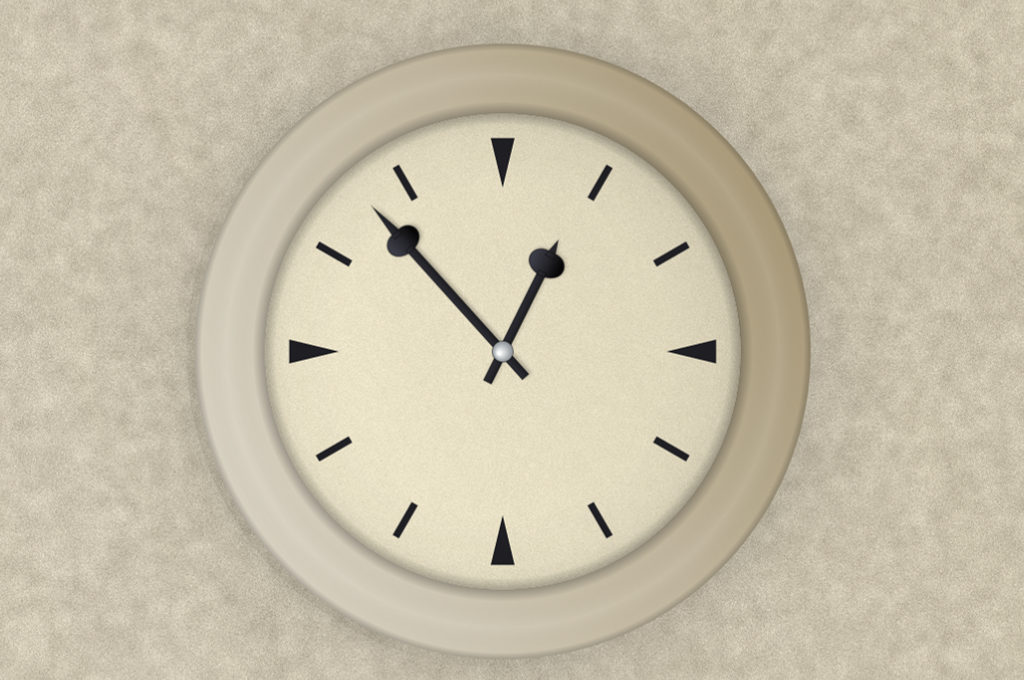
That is 12:53
